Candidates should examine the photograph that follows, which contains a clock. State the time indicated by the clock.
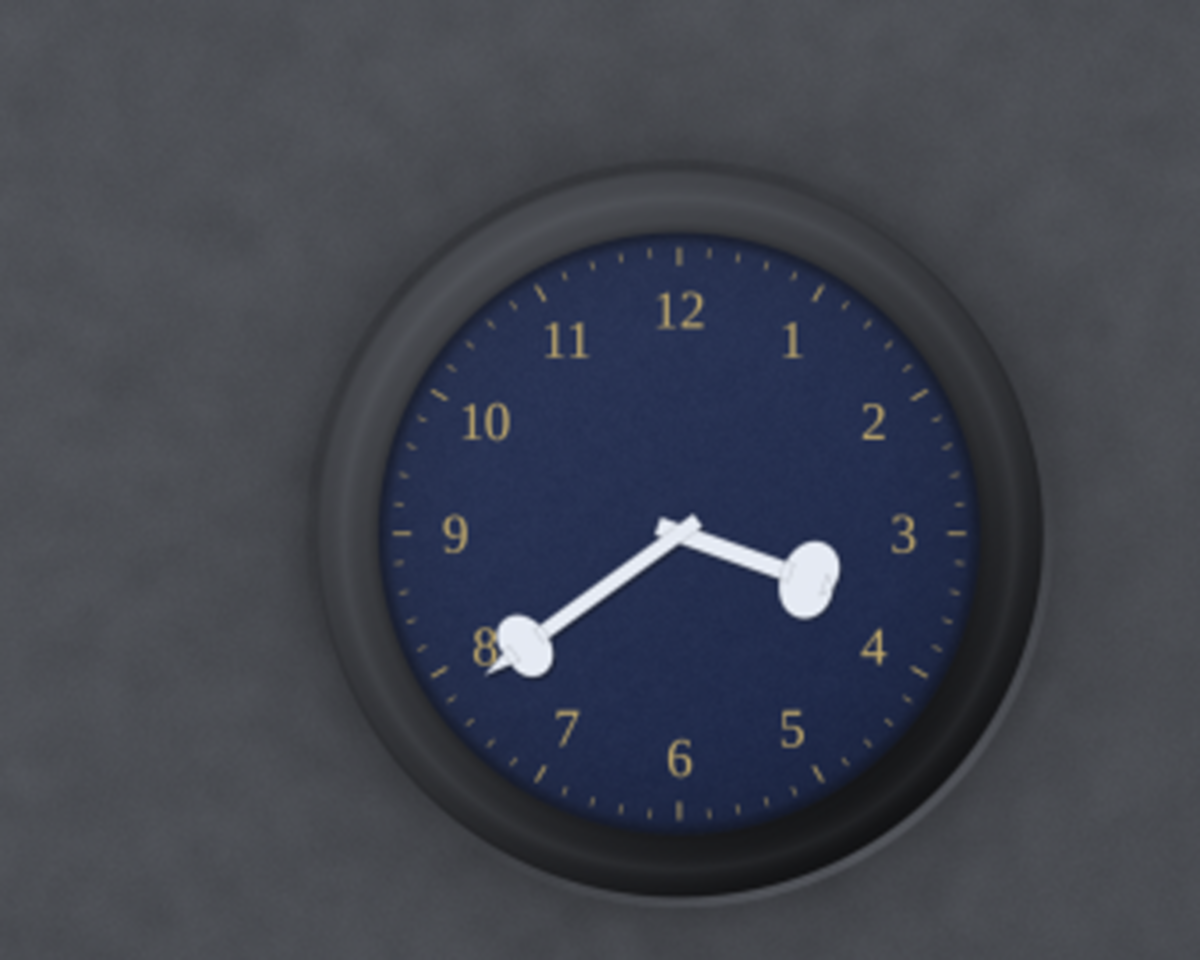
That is 3:39
